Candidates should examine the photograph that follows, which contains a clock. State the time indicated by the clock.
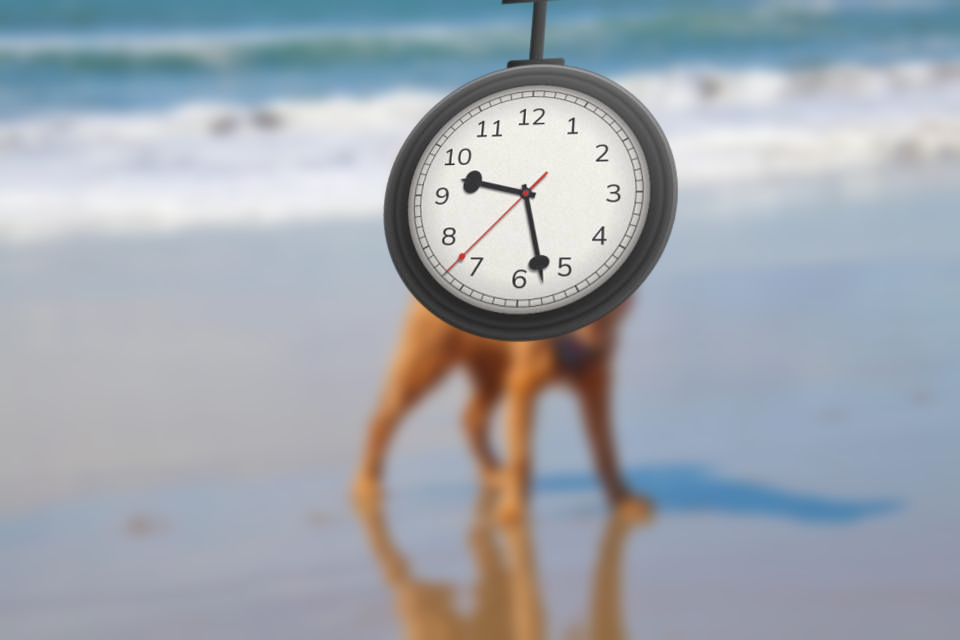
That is 9:27:37
